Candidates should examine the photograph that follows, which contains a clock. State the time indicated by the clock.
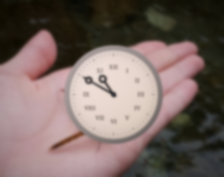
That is 10:50
